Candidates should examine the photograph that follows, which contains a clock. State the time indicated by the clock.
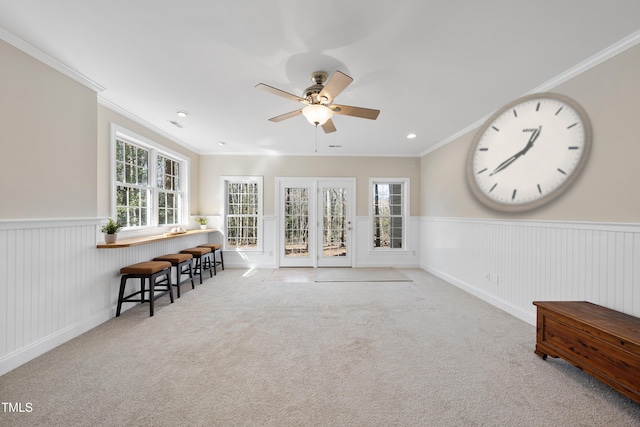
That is 12:38
